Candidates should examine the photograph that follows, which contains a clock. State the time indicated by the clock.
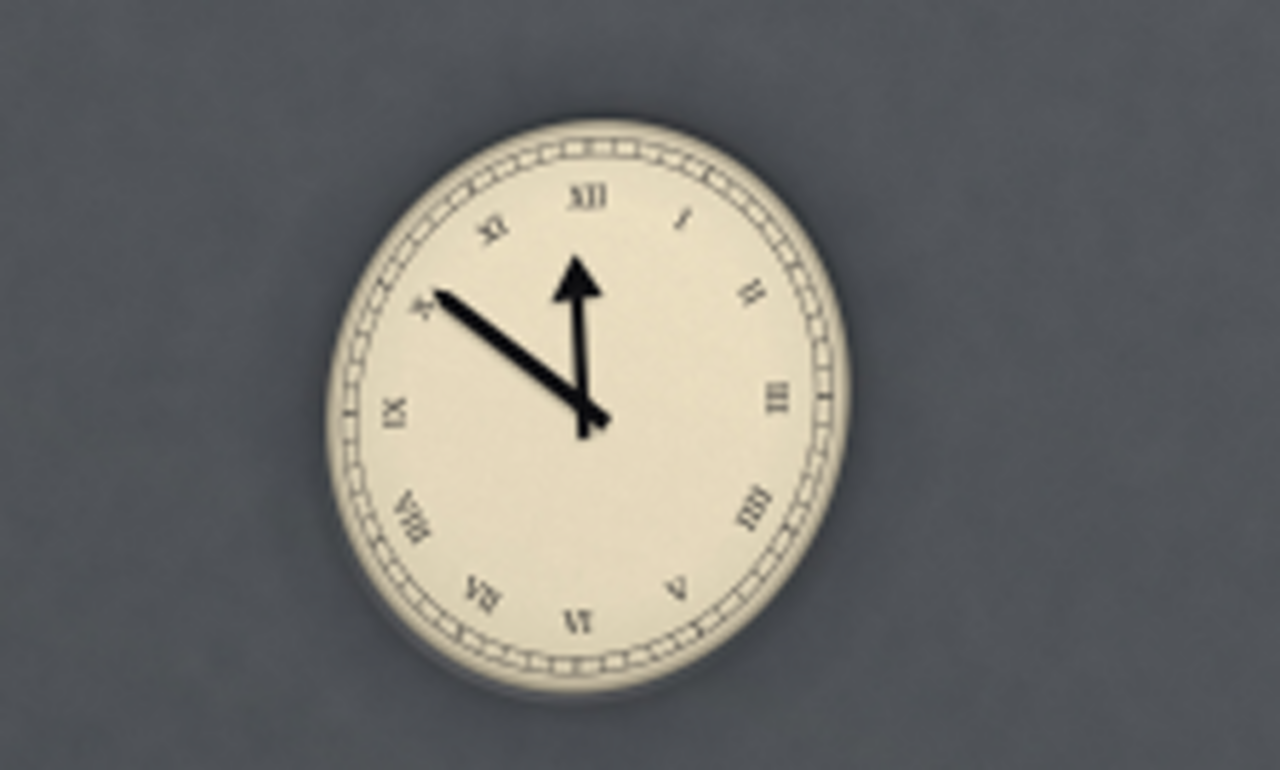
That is 11:51
